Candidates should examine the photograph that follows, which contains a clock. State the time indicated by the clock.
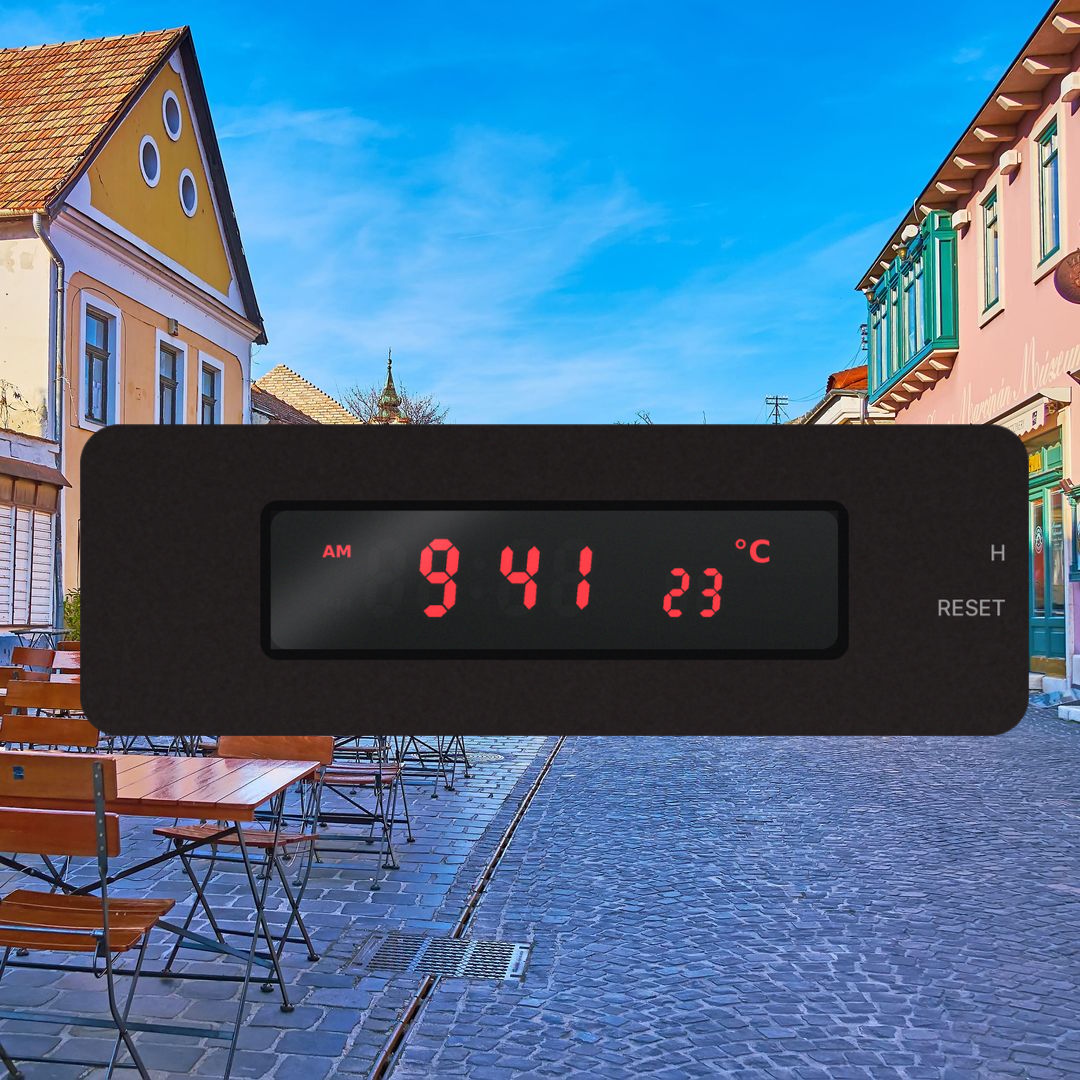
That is 9:41
